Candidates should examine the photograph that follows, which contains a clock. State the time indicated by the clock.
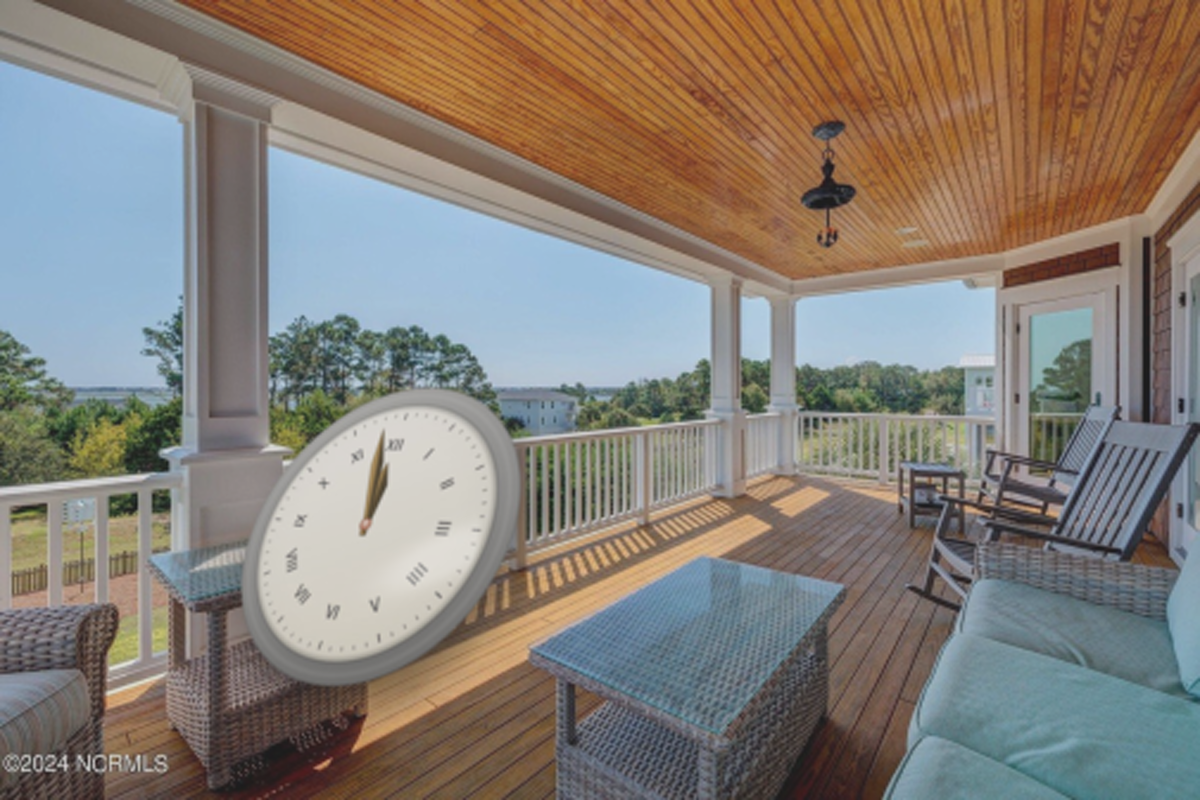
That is 11:58
